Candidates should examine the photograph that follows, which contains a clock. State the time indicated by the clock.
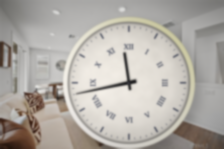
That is 11:43
